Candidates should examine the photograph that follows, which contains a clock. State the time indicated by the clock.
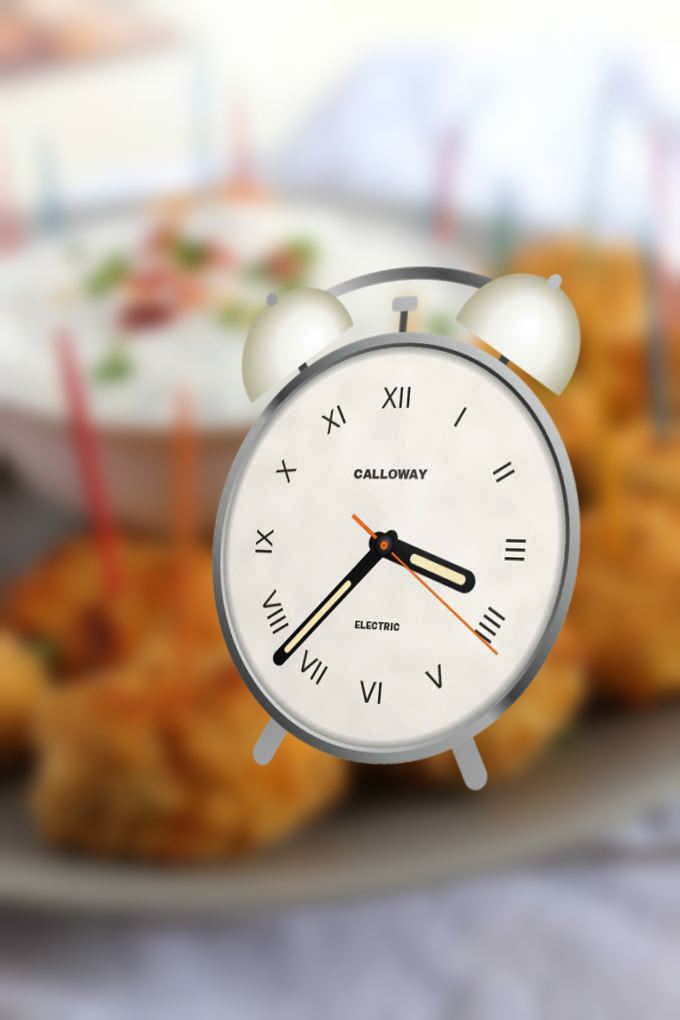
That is 3:37:21
